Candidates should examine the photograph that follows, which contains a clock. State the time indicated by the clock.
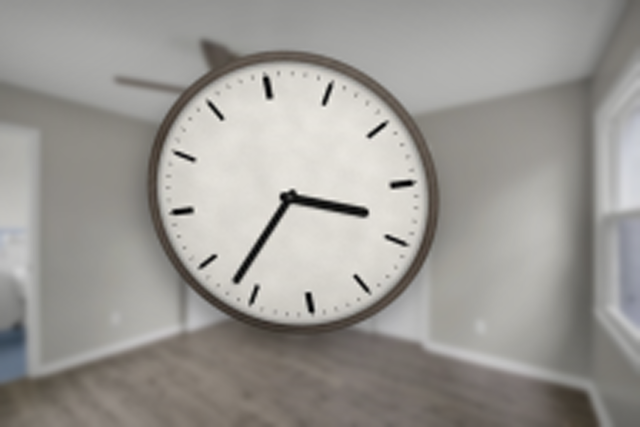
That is 3:37
